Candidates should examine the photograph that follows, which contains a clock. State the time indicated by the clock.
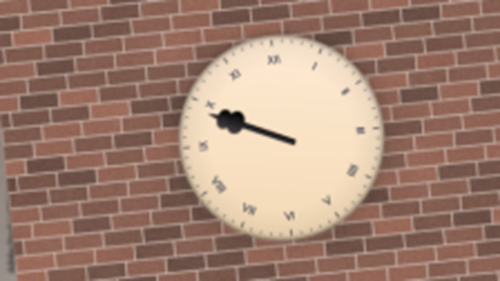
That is 9:49
